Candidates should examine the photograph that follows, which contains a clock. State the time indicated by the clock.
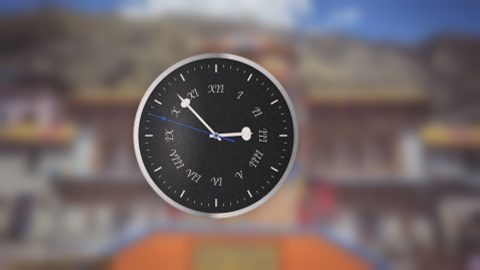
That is 2:52:48
